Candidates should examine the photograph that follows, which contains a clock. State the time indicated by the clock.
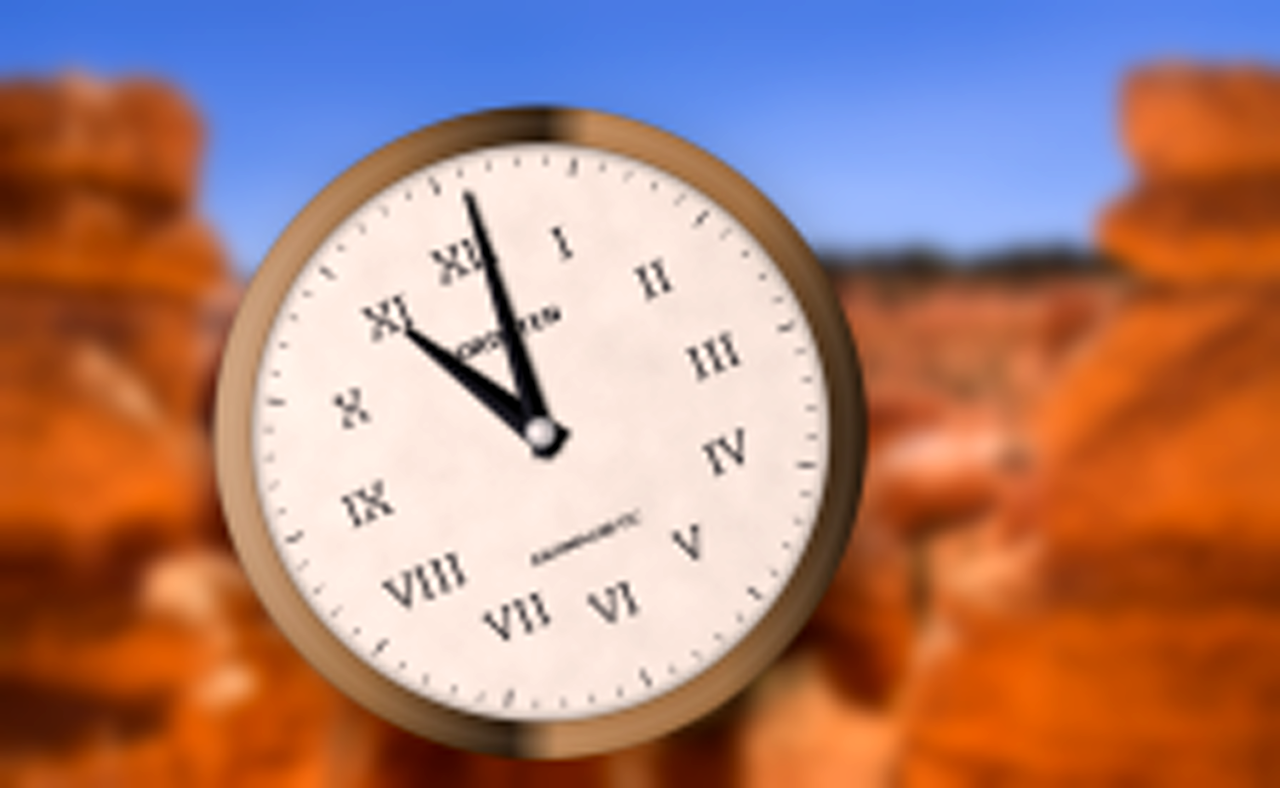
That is 11:01
